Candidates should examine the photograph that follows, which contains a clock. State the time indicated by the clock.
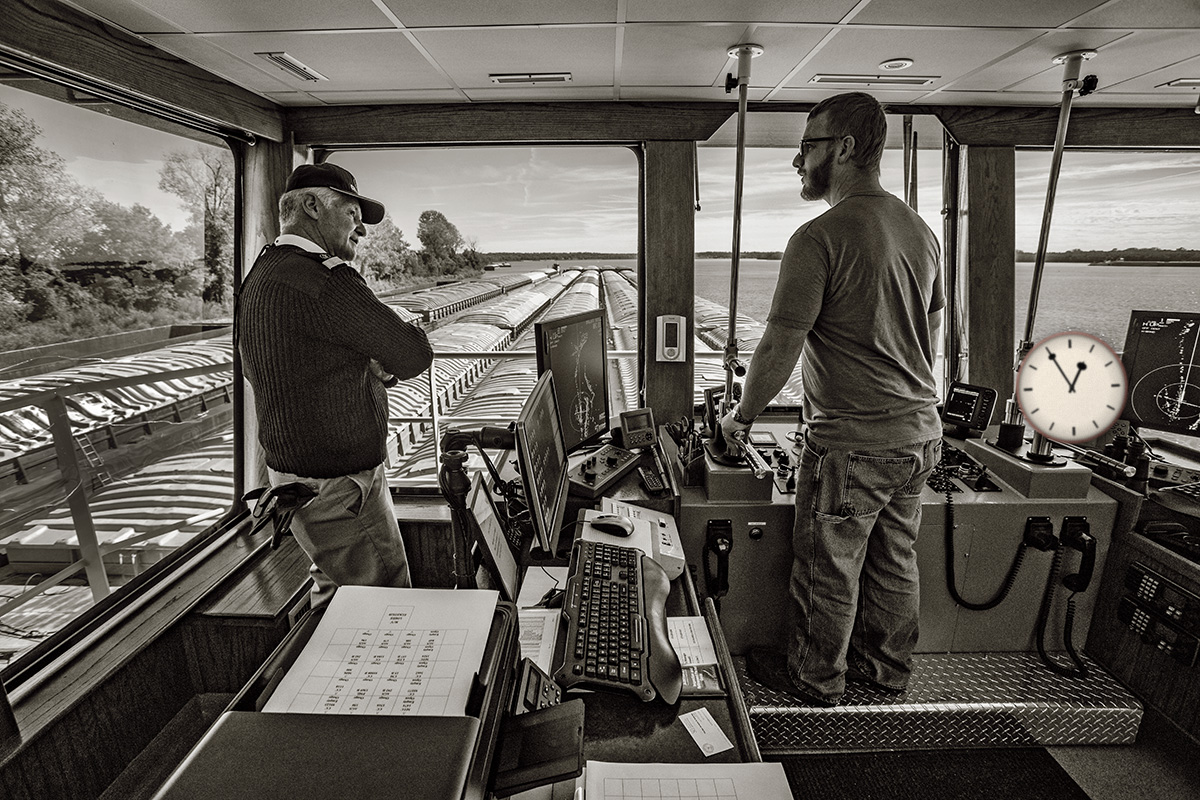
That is 12:55
